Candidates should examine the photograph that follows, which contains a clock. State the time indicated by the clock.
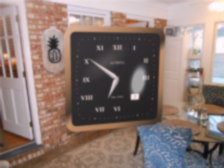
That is 6:51
